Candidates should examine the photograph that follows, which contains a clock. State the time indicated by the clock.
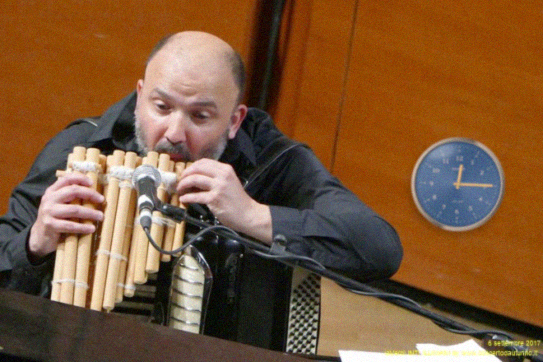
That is 12:15
